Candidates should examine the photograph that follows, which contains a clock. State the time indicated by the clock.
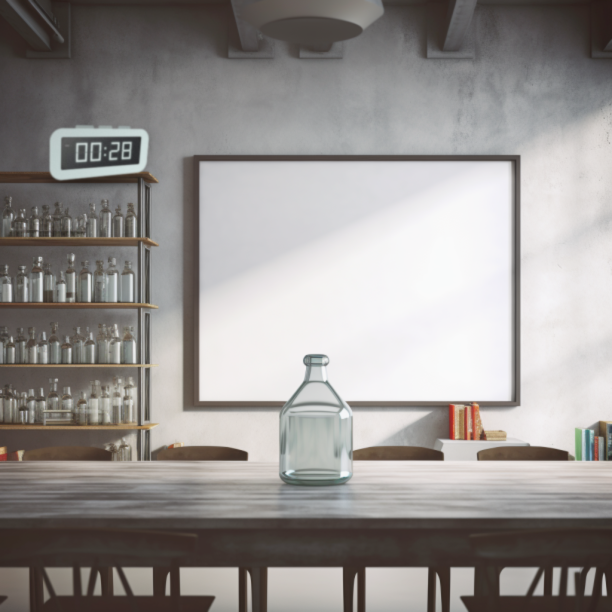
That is 0:28
